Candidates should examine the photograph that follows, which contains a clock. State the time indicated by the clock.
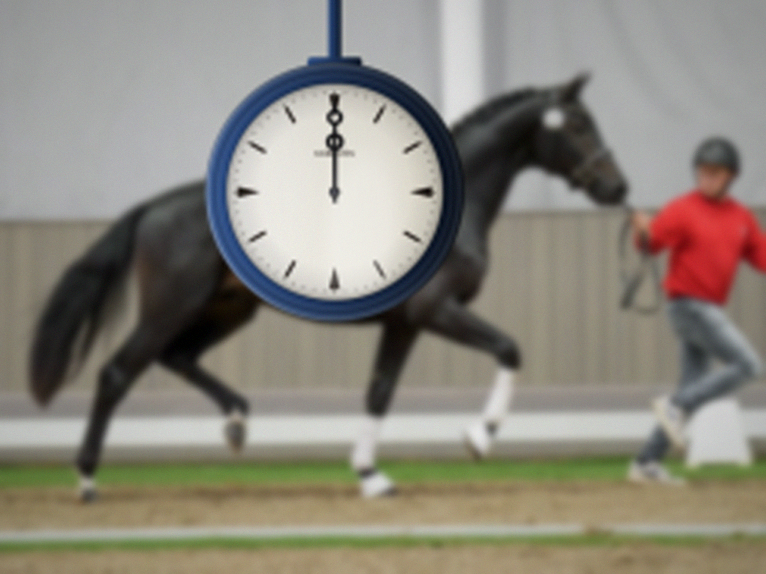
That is 12:00
